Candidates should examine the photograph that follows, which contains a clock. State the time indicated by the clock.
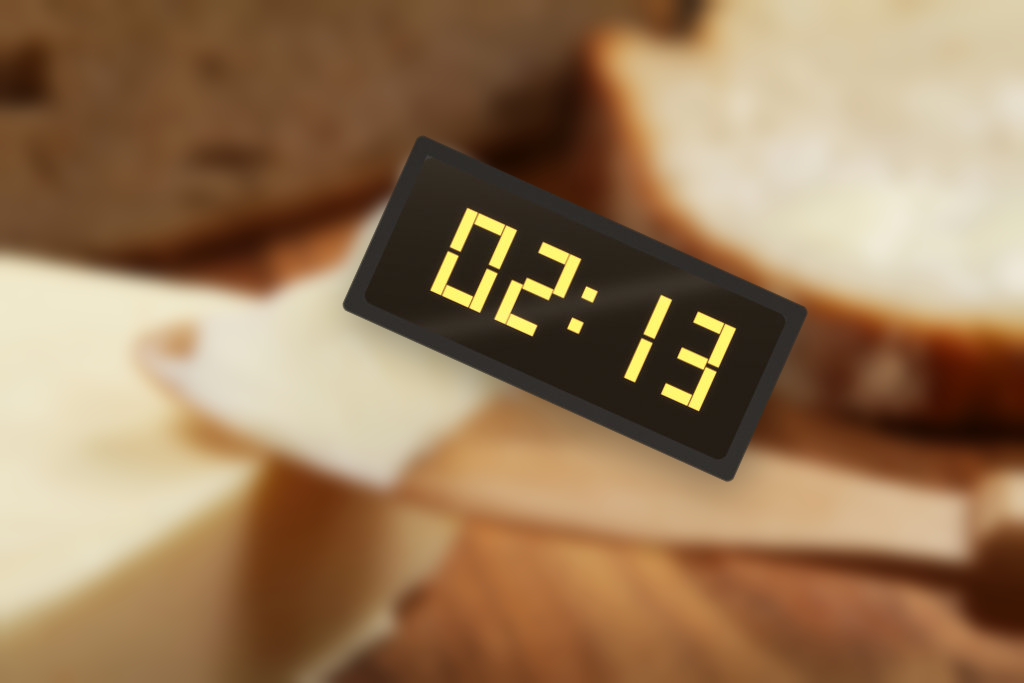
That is 2:13
